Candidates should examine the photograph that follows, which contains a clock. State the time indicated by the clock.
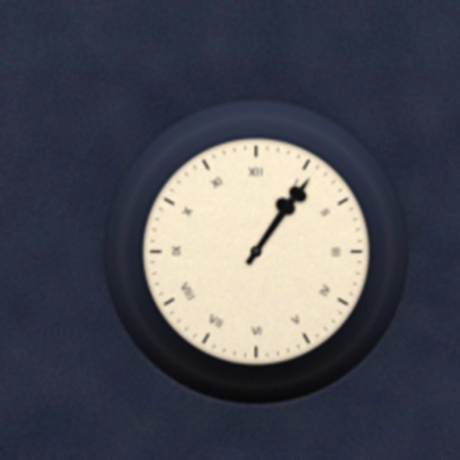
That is 1:06
